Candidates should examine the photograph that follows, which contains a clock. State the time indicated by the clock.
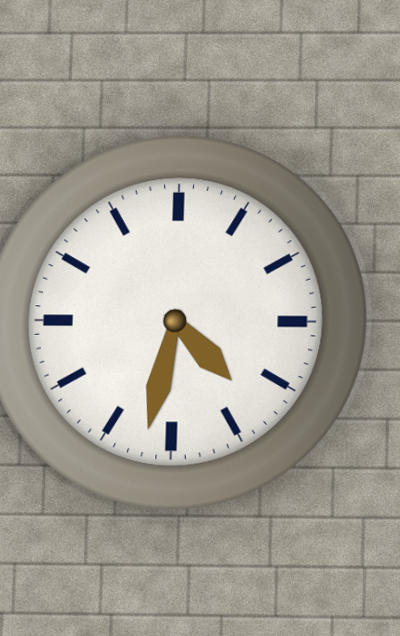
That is 4:32
